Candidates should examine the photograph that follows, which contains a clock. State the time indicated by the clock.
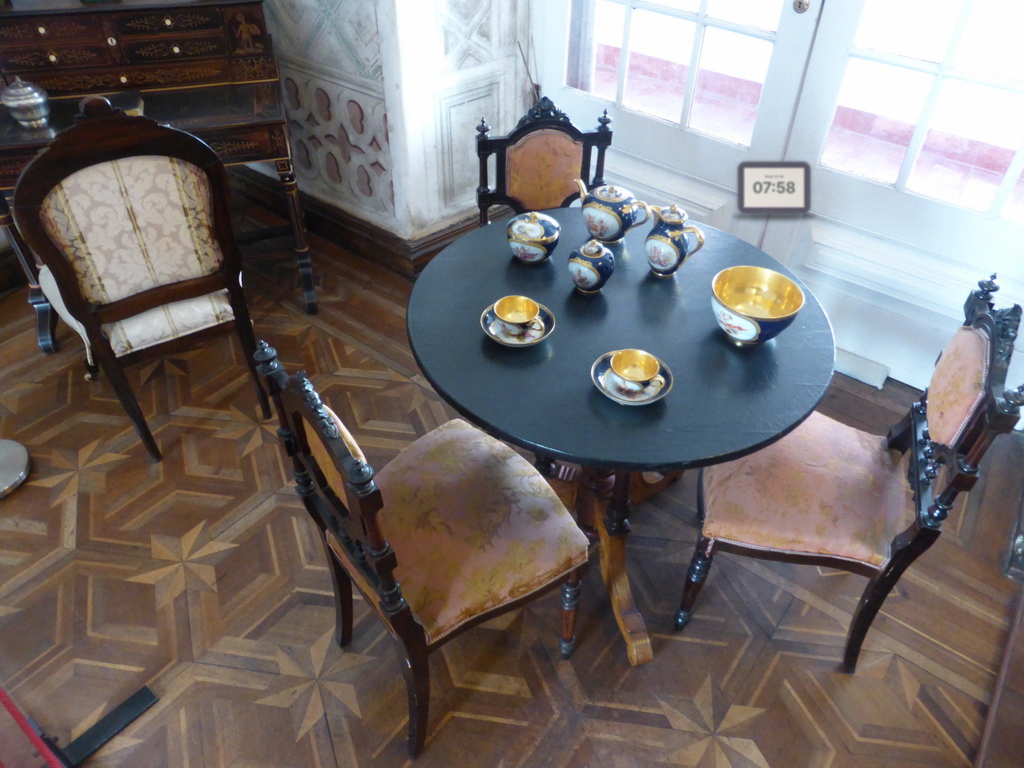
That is 7:58
